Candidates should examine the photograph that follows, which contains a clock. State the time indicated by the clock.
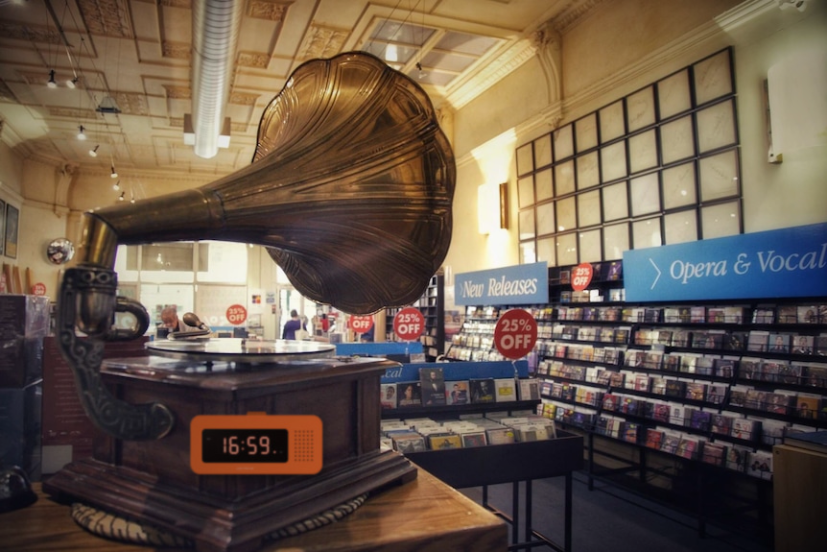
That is 16:59
